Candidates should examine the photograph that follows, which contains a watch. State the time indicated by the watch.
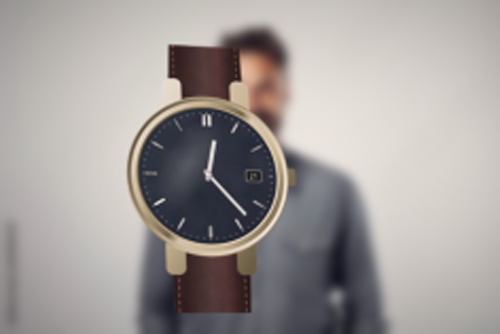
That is 12:23
